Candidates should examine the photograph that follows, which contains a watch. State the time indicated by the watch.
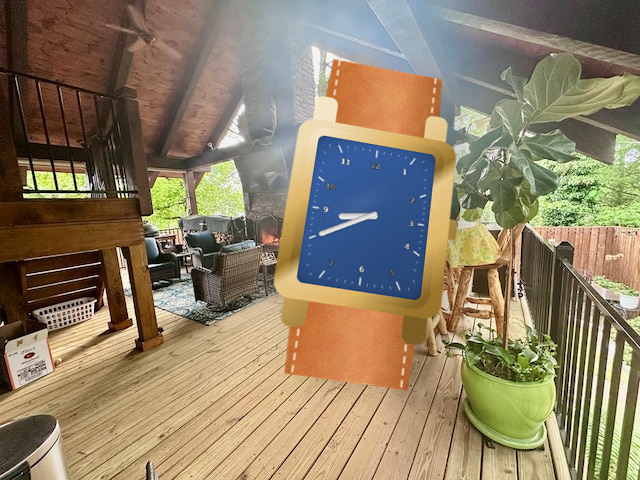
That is 8:40
